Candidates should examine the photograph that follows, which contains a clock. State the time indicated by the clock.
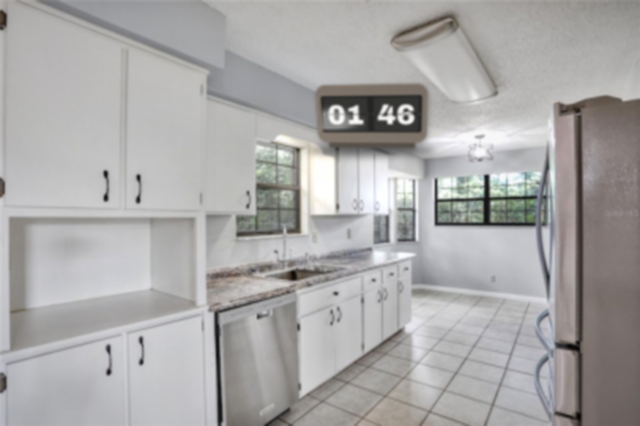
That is 1:46
